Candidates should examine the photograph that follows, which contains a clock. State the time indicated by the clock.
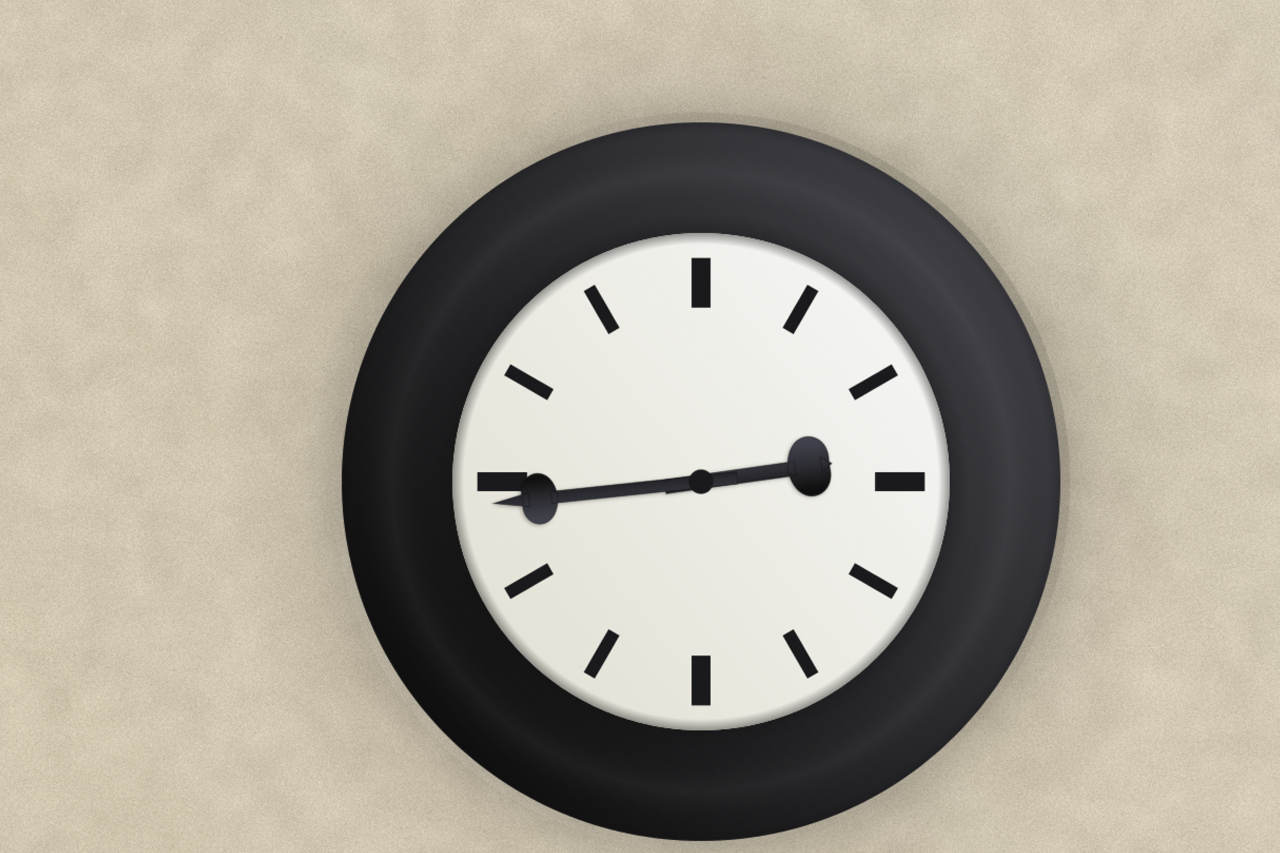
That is 2:44
